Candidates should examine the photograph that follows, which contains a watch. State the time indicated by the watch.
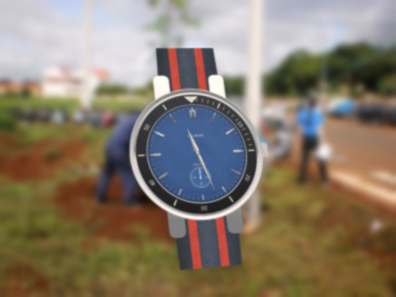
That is 11:27
